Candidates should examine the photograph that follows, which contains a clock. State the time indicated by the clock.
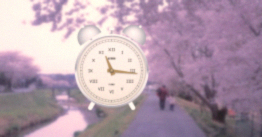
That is 11:16
